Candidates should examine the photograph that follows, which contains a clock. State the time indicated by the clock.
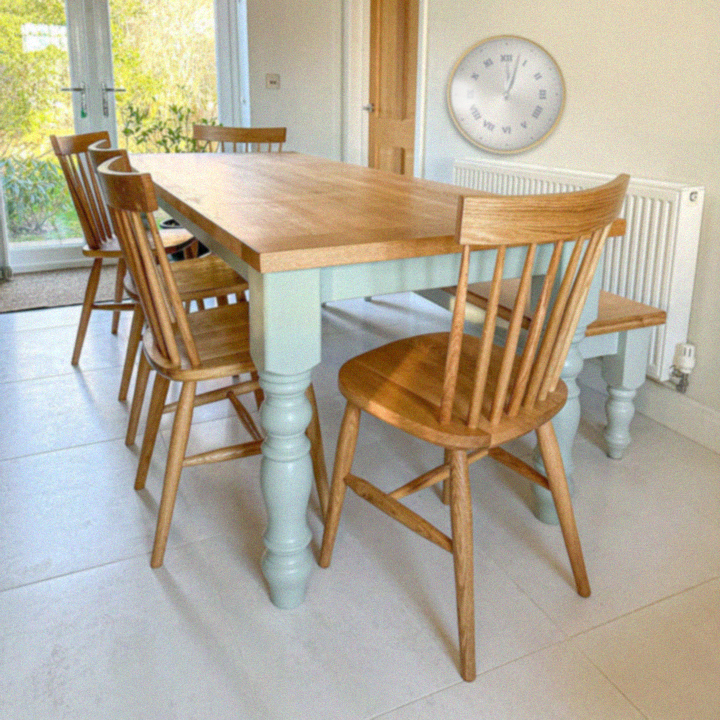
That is 12:03
